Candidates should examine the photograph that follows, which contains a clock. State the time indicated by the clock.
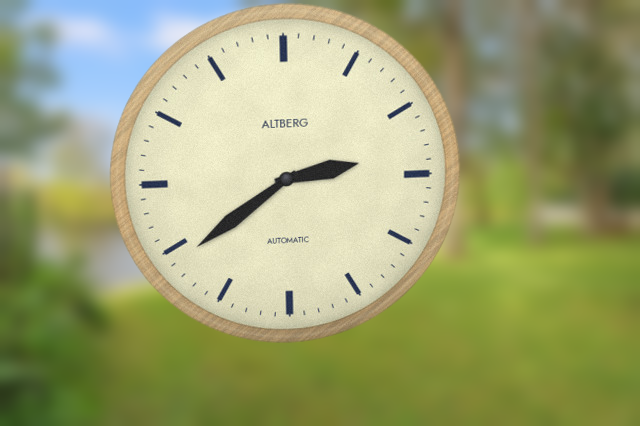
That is 2:39
